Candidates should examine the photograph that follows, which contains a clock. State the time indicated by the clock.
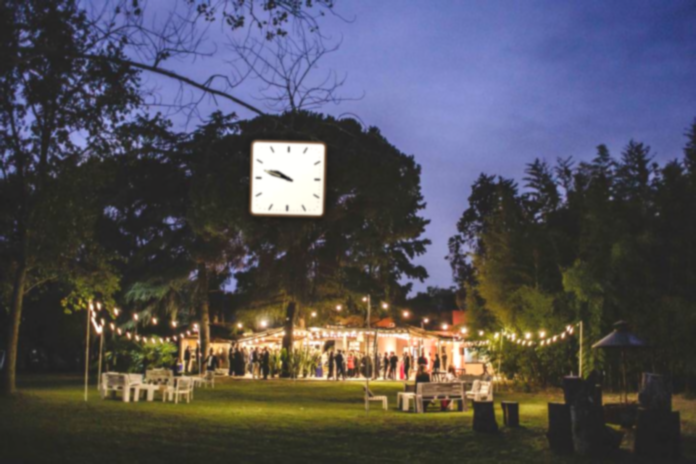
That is 9:48
